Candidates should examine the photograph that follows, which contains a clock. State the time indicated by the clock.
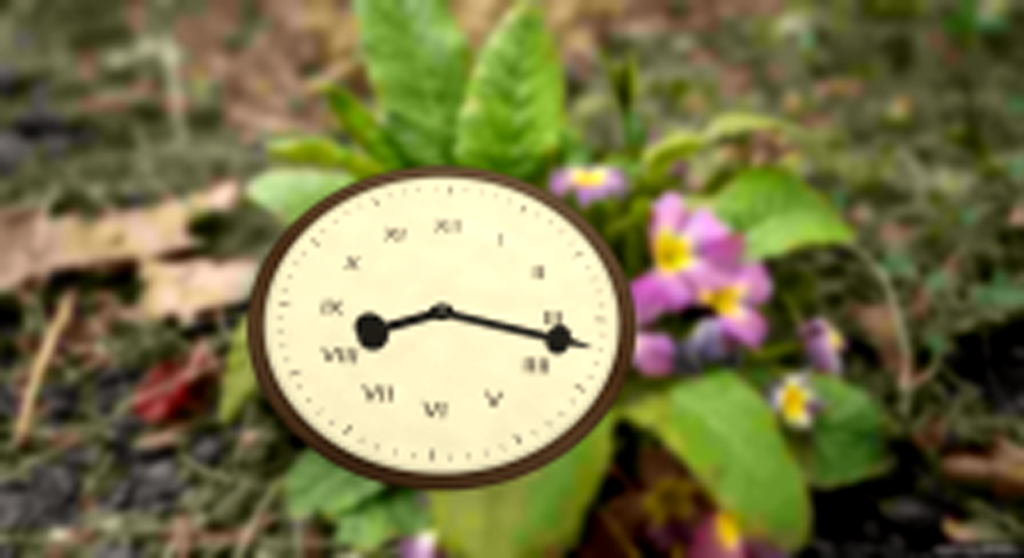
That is 8:17
